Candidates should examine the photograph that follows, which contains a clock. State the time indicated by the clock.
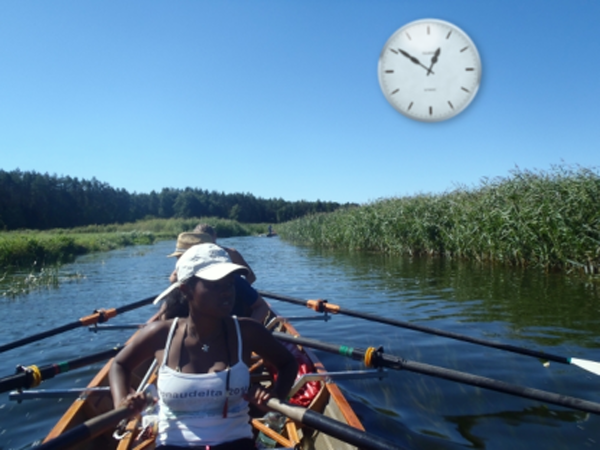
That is 12:51
